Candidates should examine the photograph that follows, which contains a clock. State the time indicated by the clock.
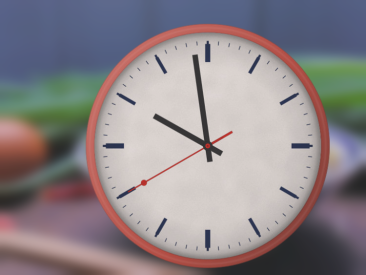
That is 9:58:40
